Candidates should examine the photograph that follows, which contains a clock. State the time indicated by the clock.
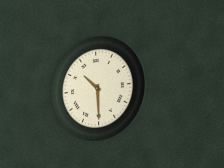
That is 10:30
